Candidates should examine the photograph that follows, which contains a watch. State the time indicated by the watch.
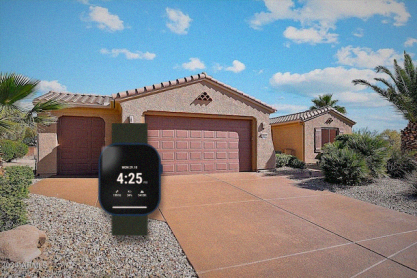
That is 4:25
